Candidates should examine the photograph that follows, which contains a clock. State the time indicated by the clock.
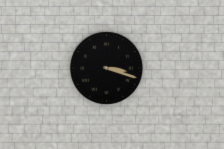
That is 3:18
